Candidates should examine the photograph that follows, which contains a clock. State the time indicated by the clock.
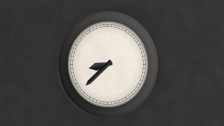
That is 8:38
